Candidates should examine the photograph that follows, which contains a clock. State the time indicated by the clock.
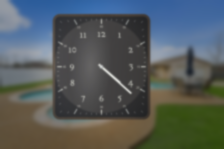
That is 4:22
